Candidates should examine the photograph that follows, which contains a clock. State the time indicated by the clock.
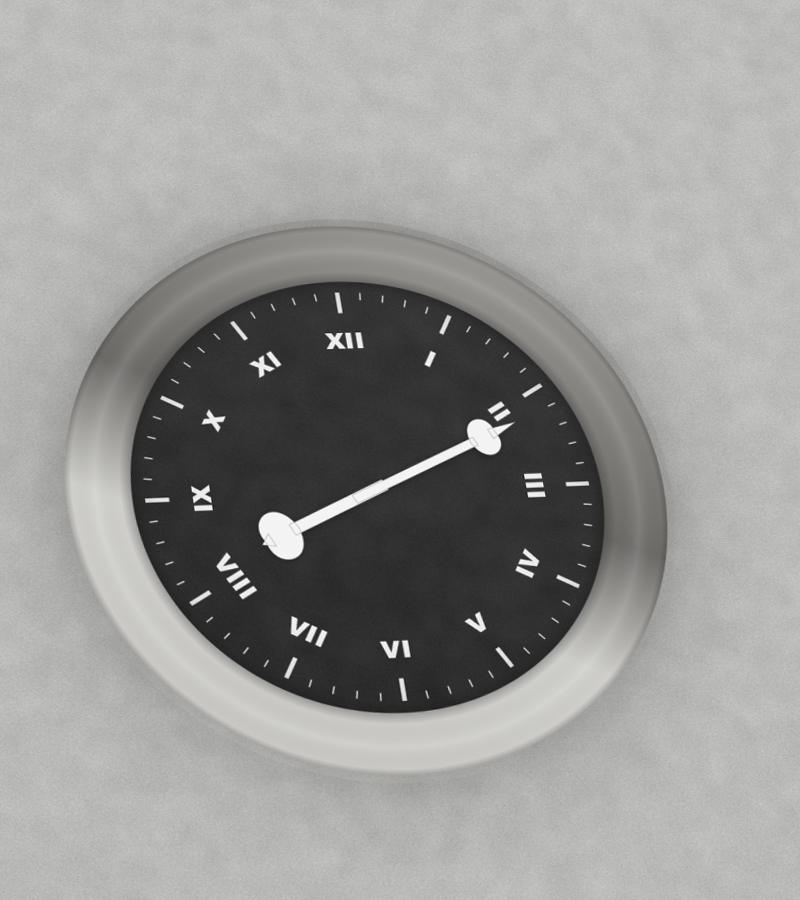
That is 8:11
